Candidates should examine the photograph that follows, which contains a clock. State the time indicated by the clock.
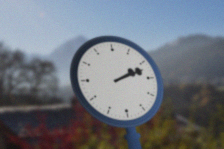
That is 2:12
